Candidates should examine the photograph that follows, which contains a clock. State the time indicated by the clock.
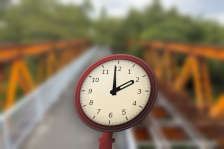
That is 1:59
